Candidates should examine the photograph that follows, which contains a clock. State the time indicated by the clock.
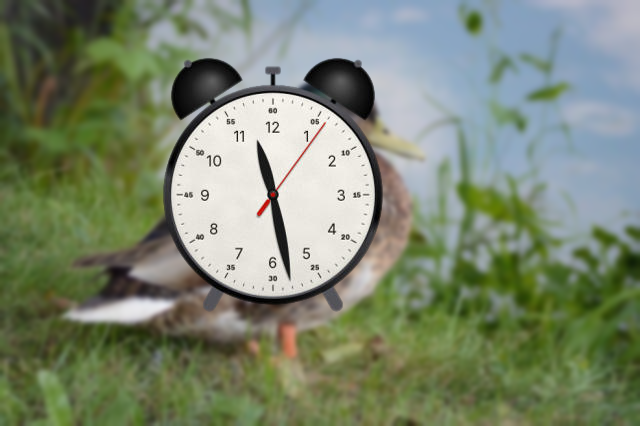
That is 11:28:06
